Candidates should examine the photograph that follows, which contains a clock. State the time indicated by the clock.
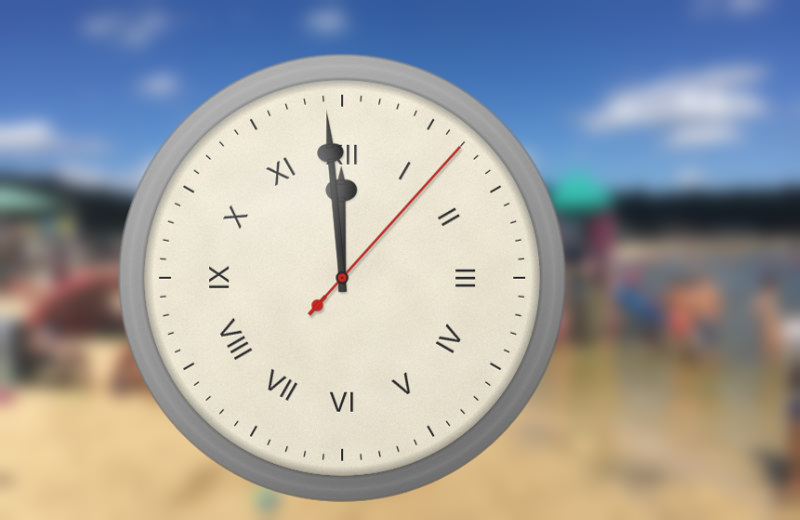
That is 11:59:07
